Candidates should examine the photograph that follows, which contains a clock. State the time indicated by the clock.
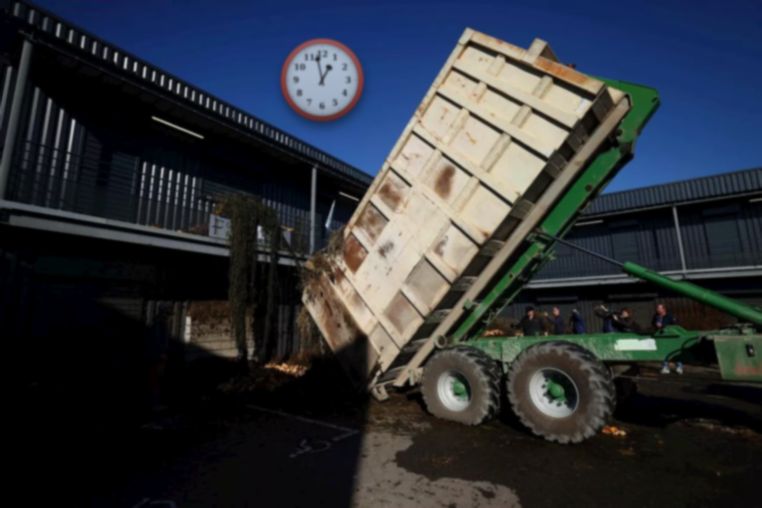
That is 12:58
